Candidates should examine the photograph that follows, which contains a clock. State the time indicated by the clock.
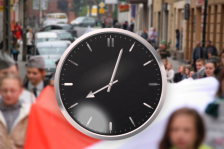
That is 8:03
